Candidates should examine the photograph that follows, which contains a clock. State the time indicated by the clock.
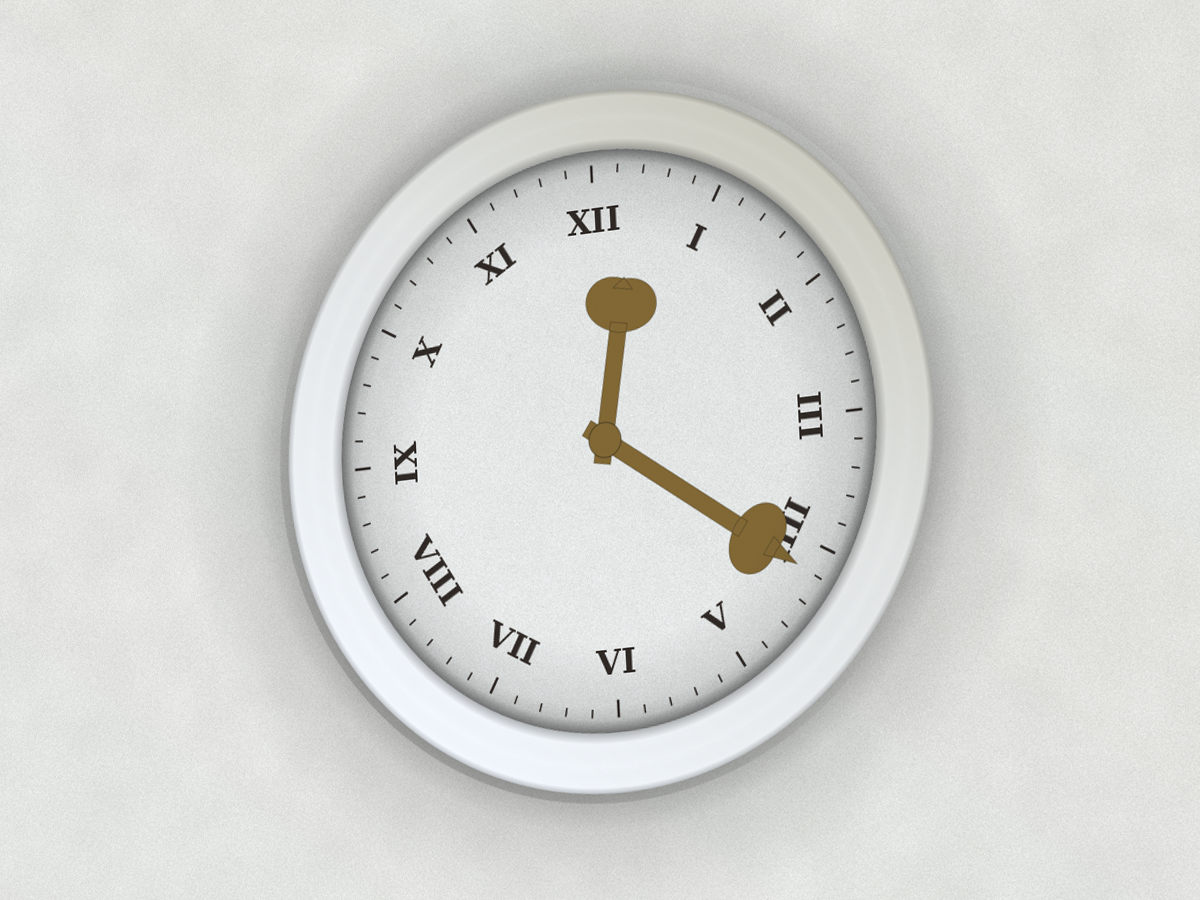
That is 12:21
